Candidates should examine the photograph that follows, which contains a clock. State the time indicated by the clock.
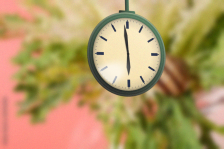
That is 5:59
